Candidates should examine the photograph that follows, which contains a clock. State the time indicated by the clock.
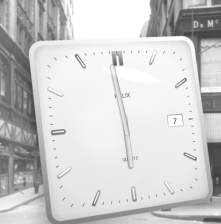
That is 5:59
